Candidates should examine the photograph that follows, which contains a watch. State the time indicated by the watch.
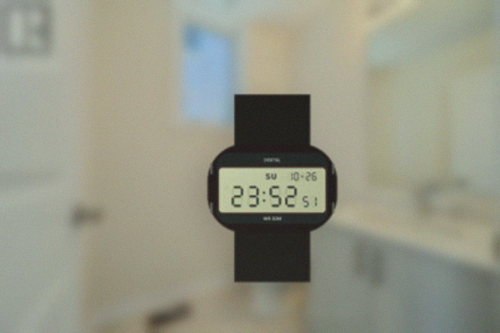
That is 23:52:51
